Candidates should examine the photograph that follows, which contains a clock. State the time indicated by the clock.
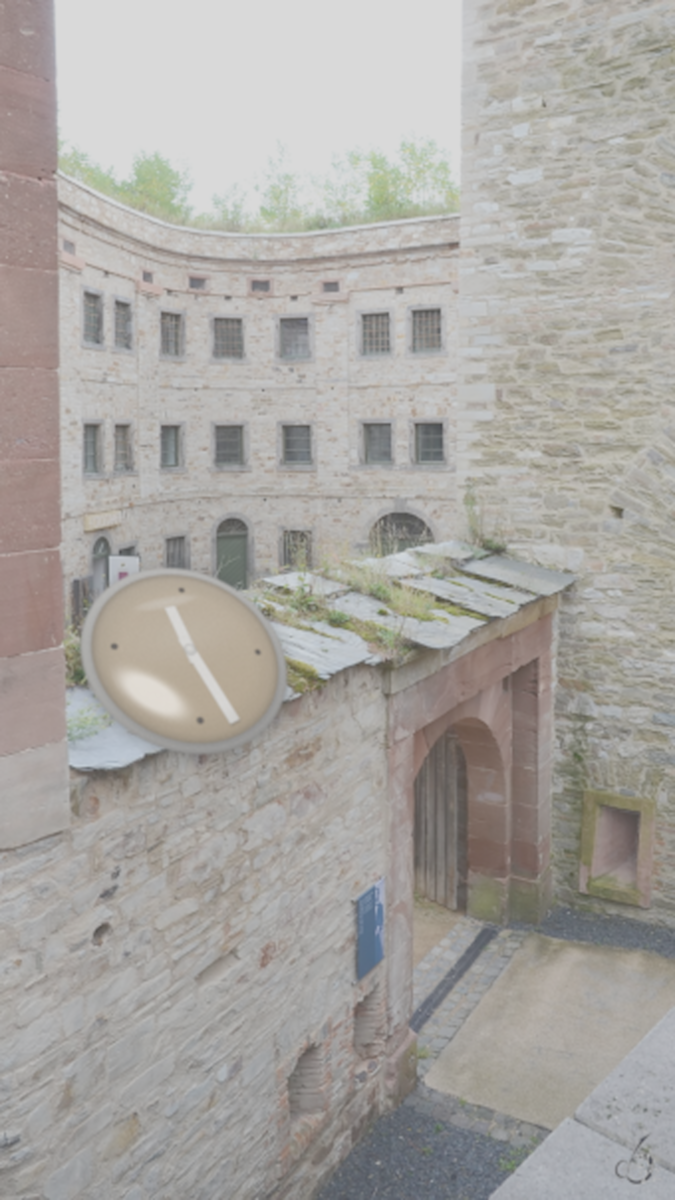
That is 11:26
